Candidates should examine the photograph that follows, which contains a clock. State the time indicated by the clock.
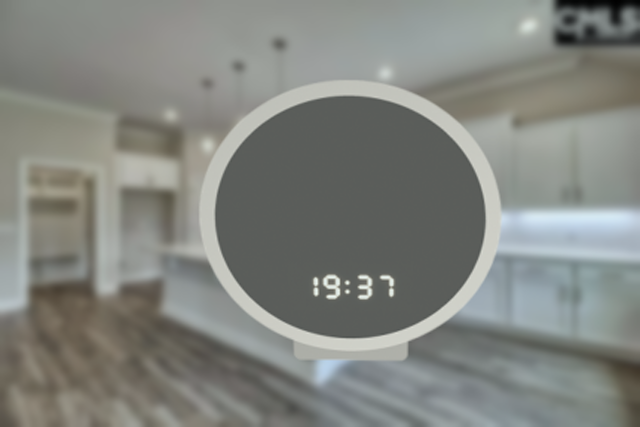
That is 19:37
